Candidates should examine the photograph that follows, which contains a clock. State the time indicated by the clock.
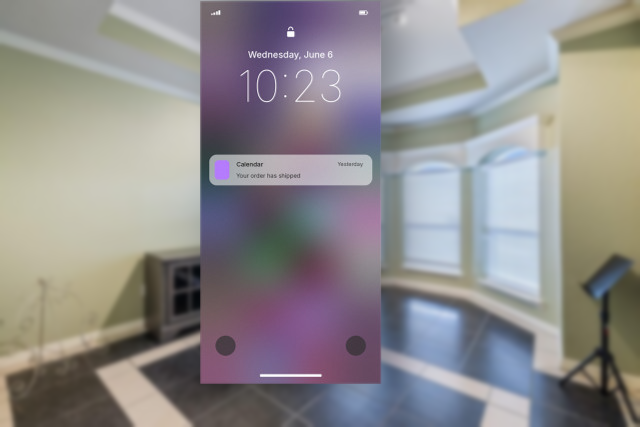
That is 10:23
